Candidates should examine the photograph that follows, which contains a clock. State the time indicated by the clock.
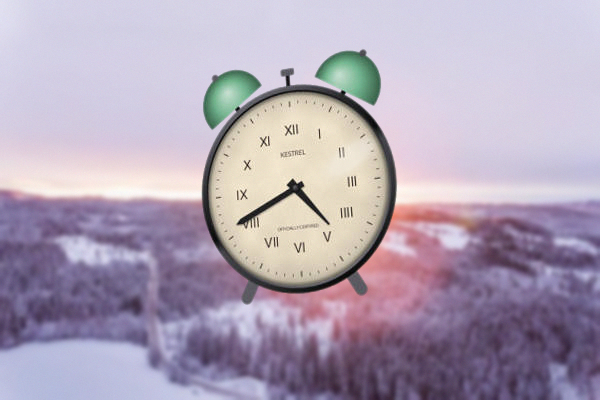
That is 4:41
